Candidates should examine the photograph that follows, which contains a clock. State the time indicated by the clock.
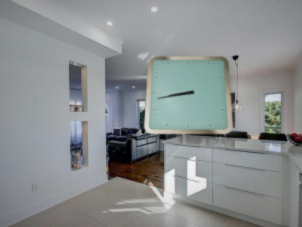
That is 8:43
